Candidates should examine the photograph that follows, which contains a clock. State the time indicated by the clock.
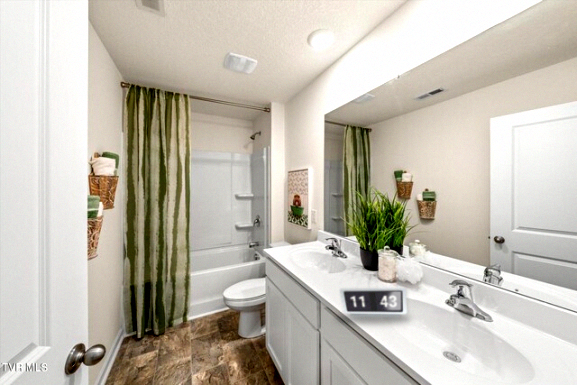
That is 11:43
